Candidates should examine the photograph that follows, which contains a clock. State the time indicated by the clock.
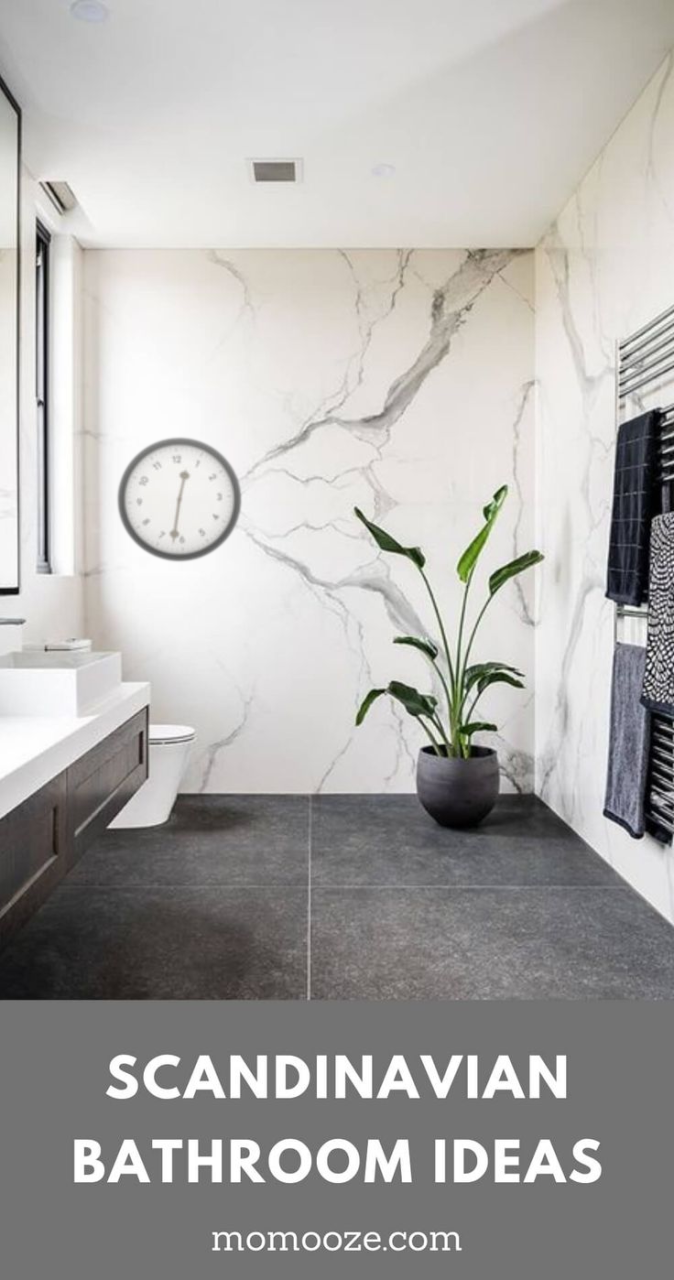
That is 12:32
